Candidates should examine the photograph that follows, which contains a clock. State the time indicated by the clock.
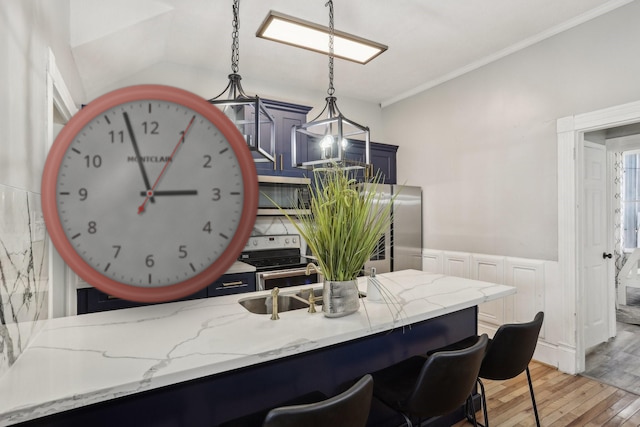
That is 2:57:05
